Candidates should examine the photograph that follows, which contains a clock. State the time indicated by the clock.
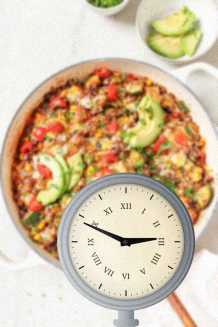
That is 2:49
